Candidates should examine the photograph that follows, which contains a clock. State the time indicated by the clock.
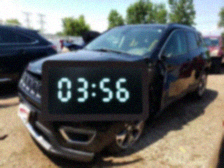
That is 3:56
